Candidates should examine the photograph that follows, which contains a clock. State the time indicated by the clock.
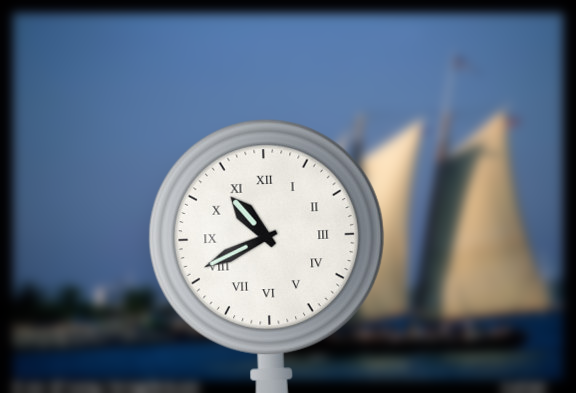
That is 10:41
